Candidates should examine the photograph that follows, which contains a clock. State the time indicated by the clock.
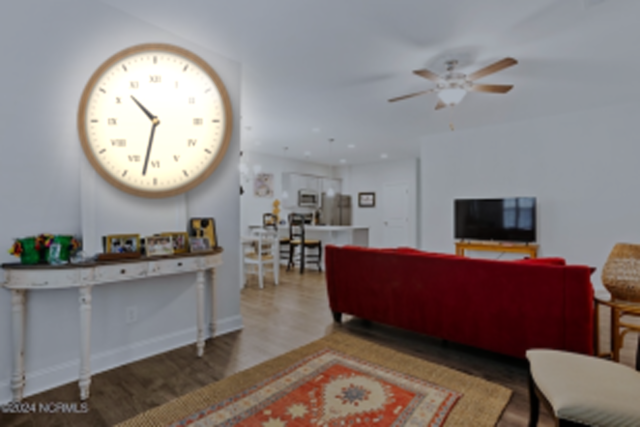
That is 10:32
